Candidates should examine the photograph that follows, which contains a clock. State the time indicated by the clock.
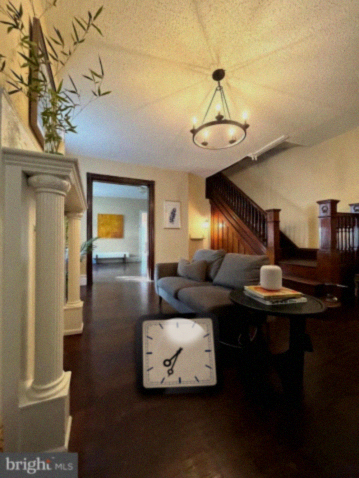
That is 7:34
